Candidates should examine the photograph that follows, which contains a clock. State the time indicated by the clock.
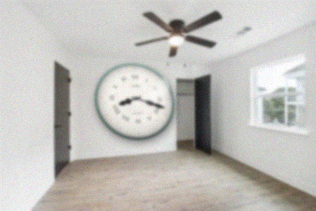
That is 8:18
